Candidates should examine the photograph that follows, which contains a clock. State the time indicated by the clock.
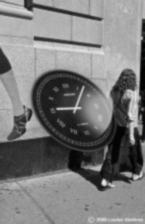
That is 9:07
